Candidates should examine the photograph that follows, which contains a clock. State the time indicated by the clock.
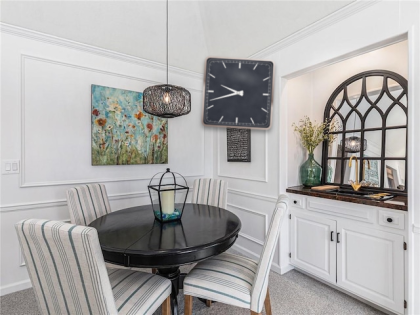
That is 9:42
